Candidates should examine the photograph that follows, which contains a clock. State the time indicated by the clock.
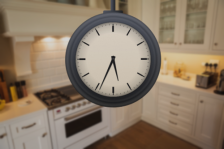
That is 5:34
